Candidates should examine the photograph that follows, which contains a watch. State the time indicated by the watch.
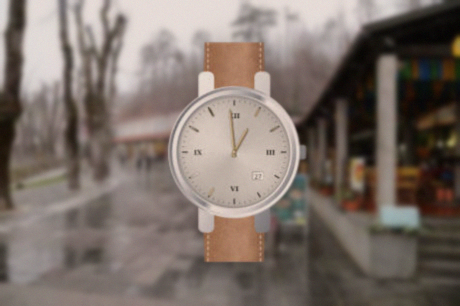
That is 12:59
